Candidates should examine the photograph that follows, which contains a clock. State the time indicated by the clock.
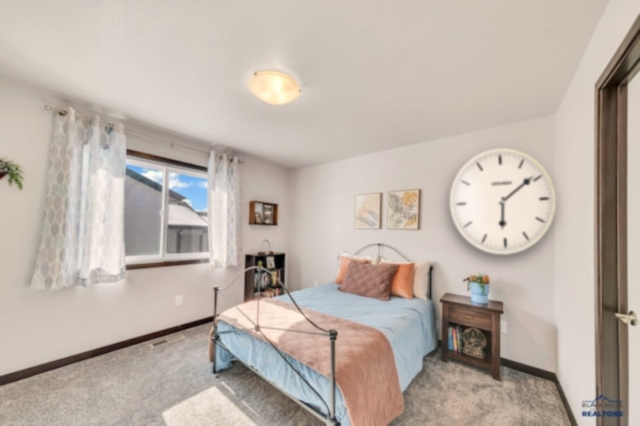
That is 6:09
